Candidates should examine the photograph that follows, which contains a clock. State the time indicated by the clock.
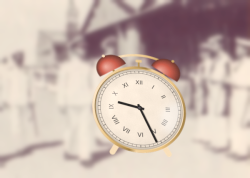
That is 9:26
